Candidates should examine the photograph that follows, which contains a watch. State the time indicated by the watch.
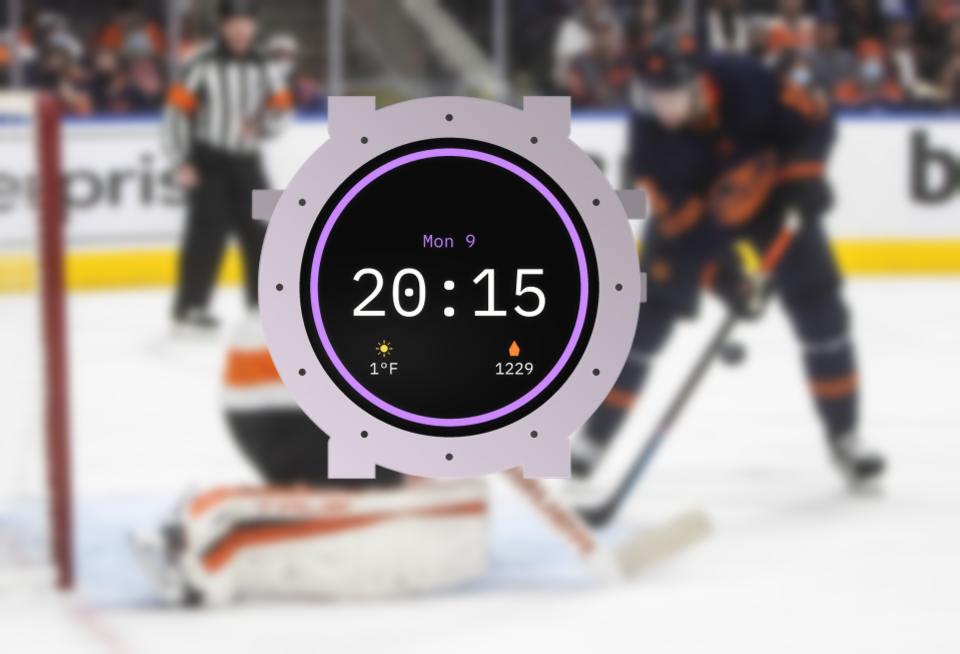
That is 20:15
